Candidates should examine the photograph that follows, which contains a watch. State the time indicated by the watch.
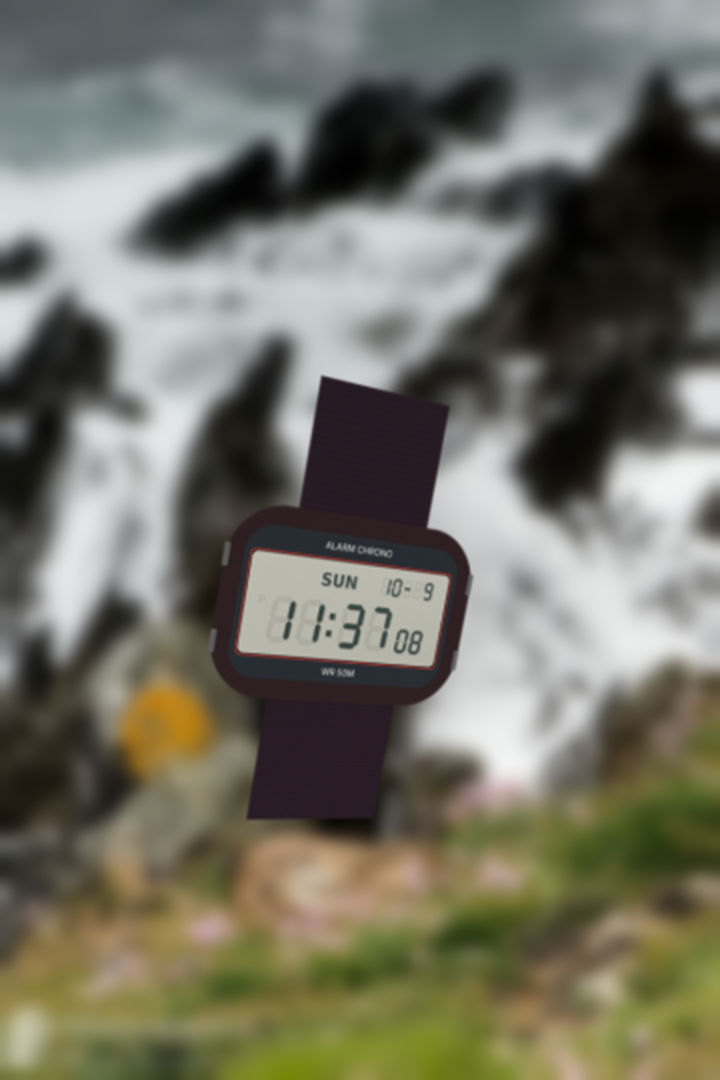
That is 11:37:08
